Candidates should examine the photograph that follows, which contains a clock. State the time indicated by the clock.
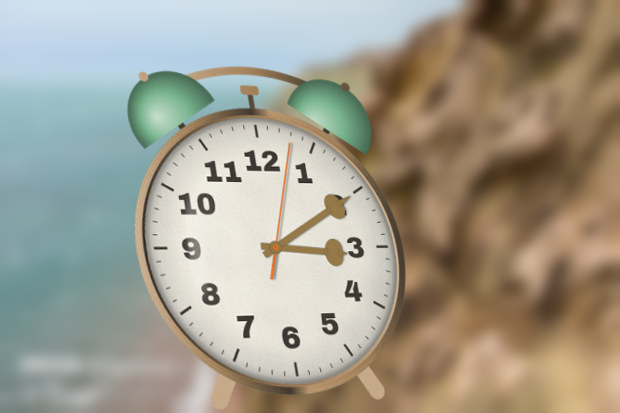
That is 3:10:03
